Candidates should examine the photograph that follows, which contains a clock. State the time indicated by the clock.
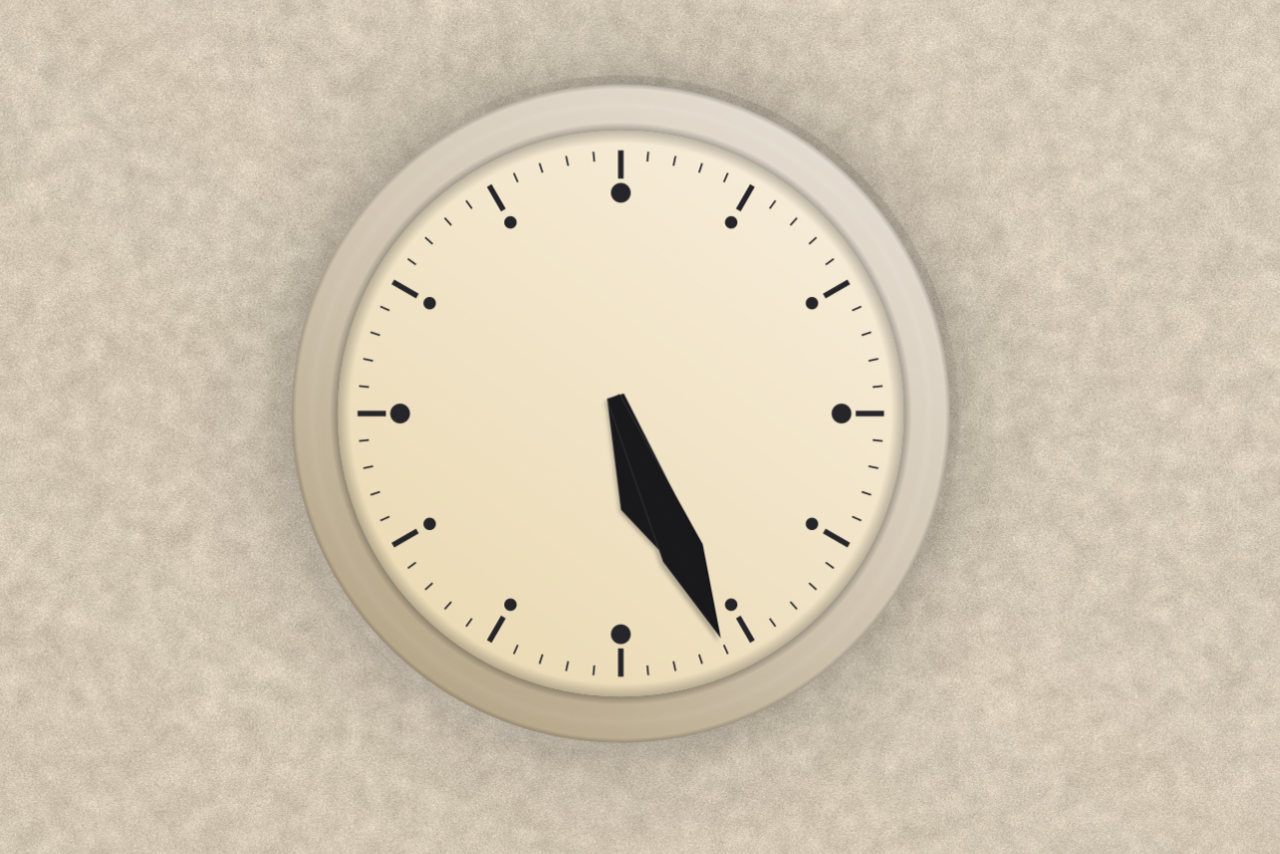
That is 5:26
